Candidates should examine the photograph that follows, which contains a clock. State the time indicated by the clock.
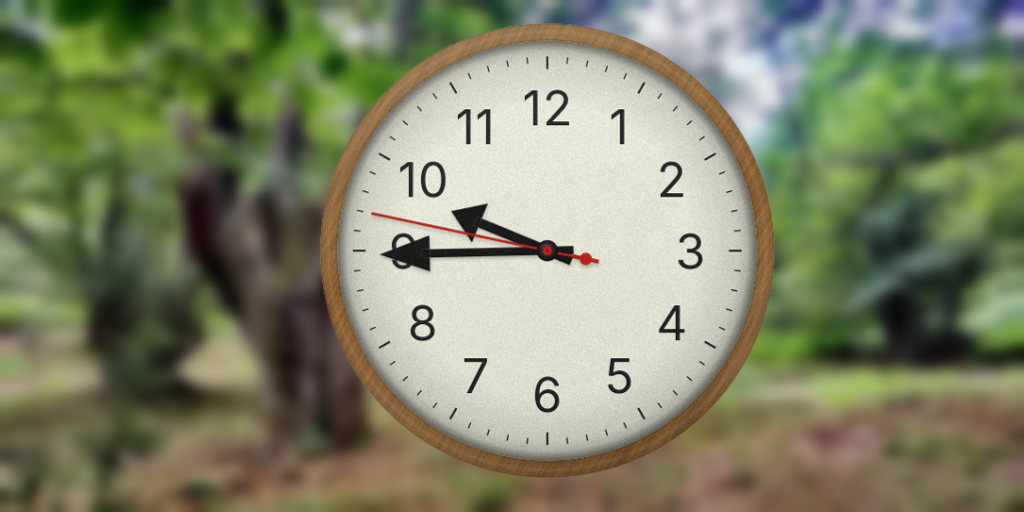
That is 9:44:47
